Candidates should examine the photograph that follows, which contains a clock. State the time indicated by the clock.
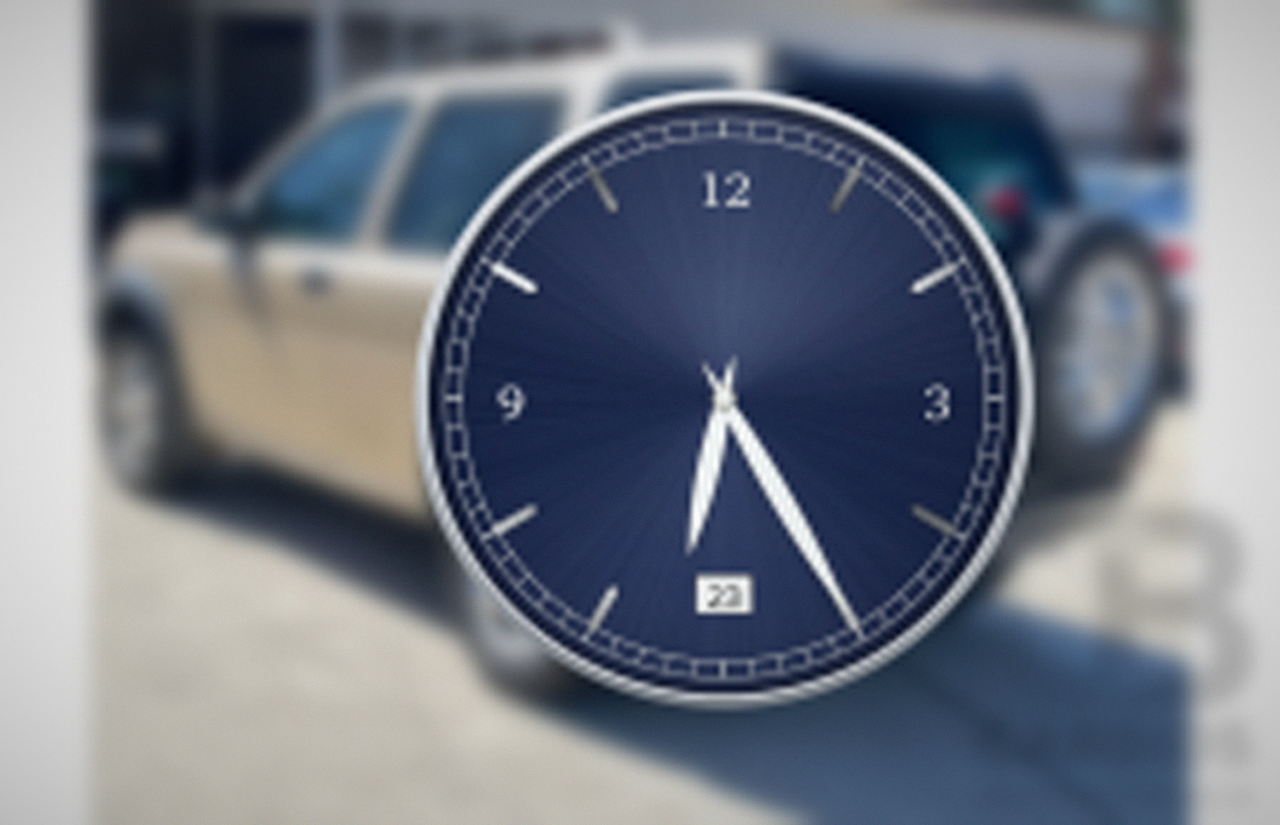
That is 6:25
